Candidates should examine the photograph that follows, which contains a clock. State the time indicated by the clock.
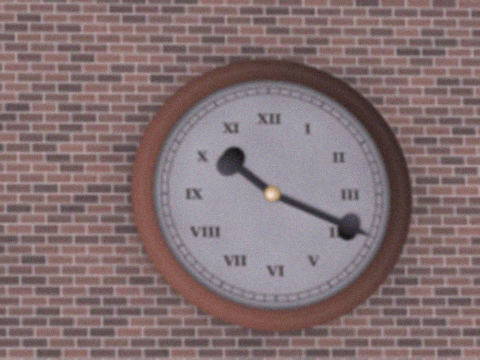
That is 10:19
